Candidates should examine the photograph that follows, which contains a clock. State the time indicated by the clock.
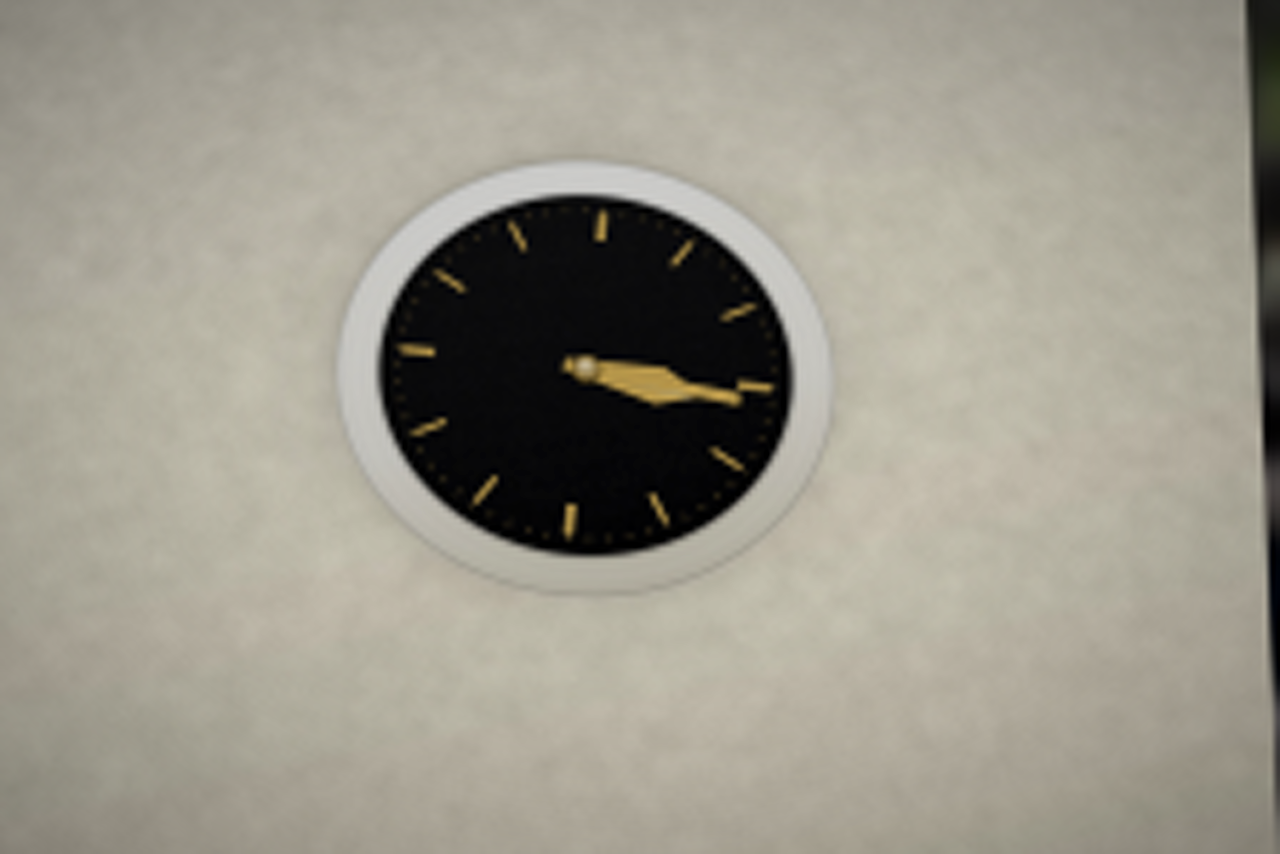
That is 3:16
